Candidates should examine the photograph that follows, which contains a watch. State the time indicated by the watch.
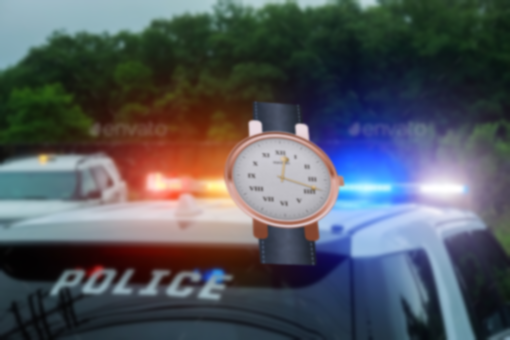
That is 12:18
